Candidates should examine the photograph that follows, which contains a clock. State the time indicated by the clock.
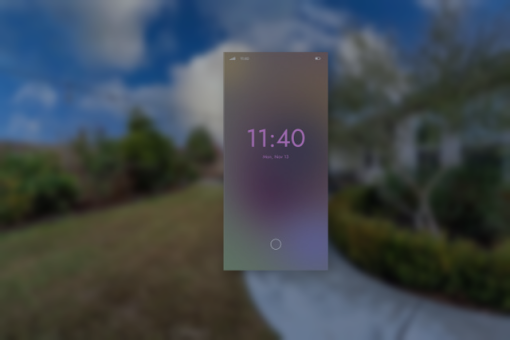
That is 11:40
